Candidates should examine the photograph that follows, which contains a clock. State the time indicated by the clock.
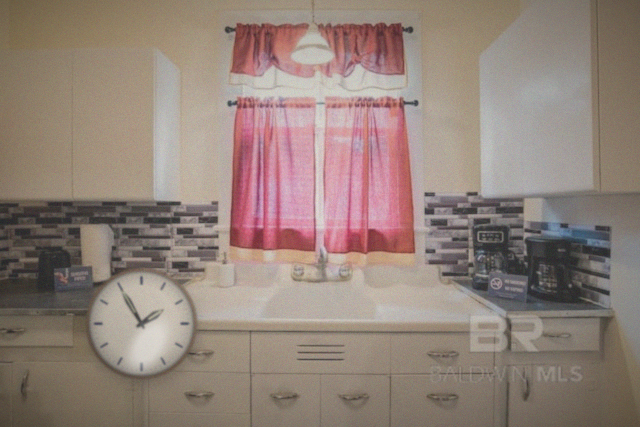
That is 1:55
